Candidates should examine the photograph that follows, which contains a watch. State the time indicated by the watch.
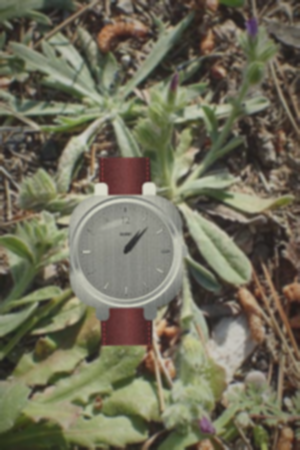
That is 1:07
